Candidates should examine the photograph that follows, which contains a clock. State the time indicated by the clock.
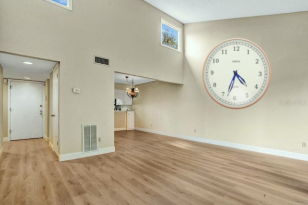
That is 4:33
